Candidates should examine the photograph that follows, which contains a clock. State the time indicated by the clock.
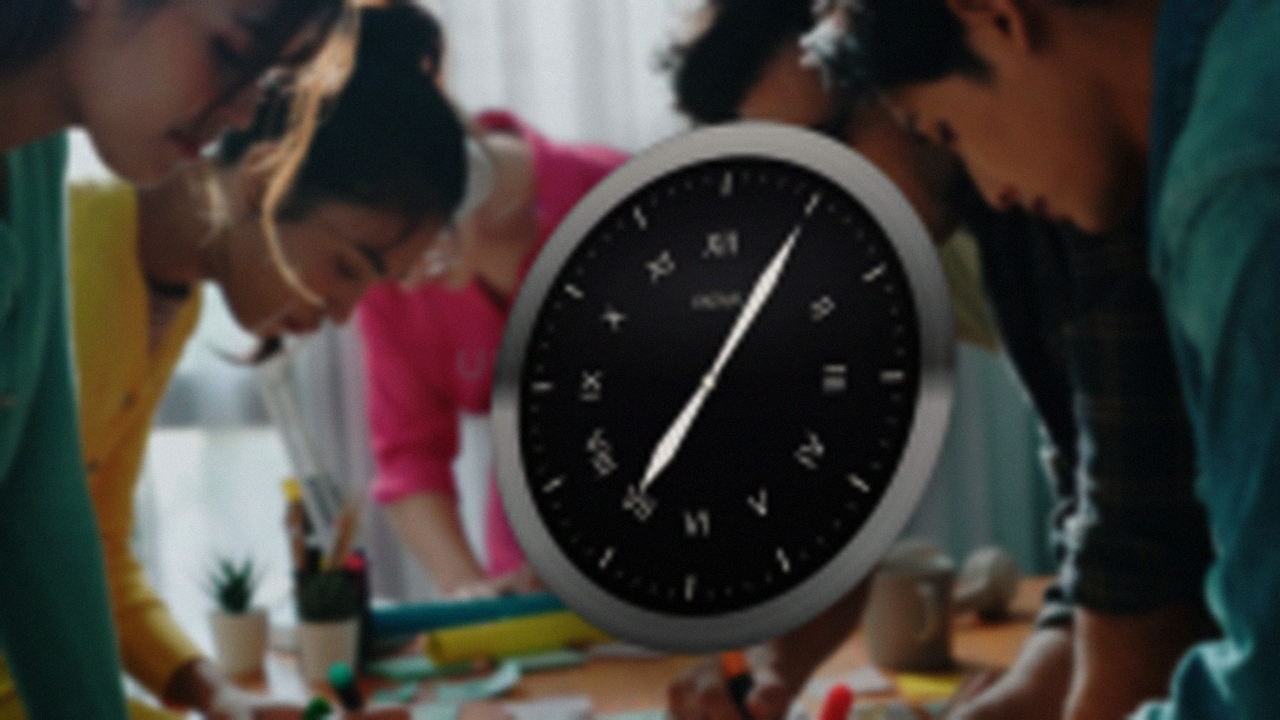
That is 7:05
